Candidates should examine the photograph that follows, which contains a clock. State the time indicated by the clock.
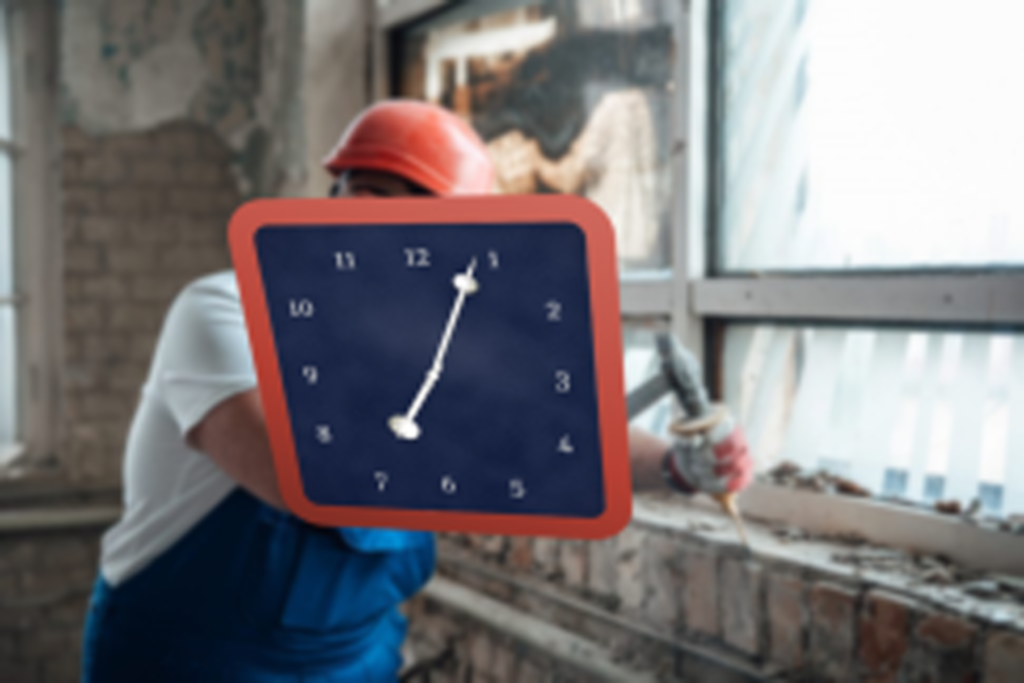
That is 7:04
